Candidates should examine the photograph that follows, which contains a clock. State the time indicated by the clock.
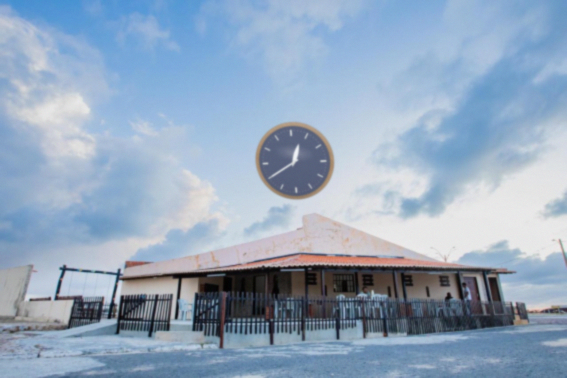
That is 12:40
